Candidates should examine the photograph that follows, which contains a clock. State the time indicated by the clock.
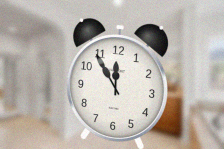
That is 11:54
